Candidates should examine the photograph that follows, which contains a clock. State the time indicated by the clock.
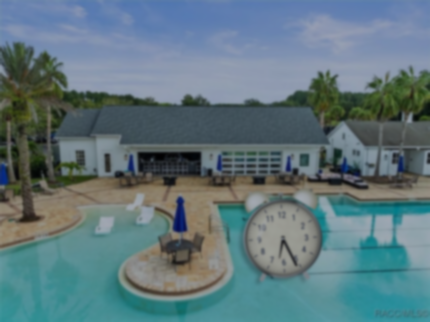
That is 6:26
